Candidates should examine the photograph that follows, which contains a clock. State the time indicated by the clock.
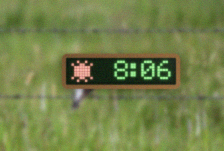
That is 8:06
